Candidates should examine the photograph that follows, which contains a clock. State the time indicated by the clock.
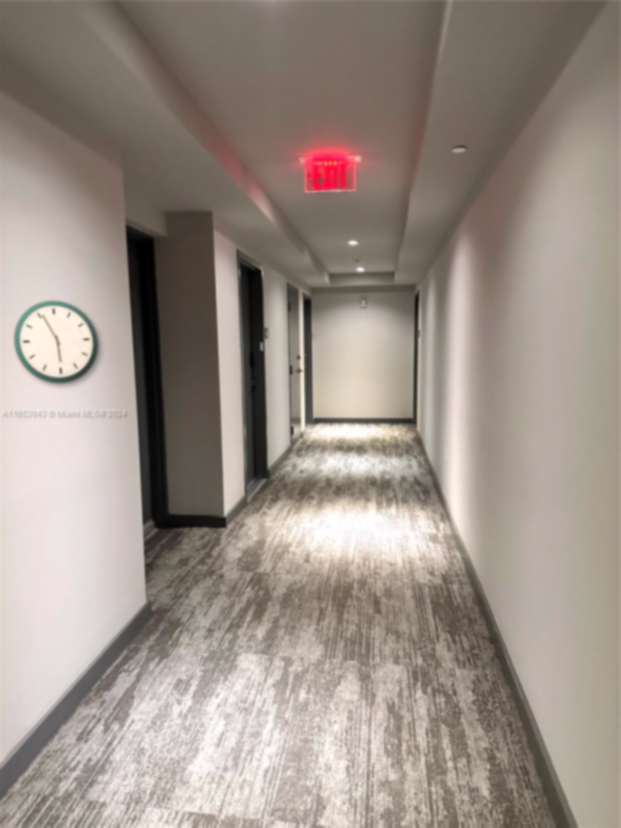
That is 5:56
